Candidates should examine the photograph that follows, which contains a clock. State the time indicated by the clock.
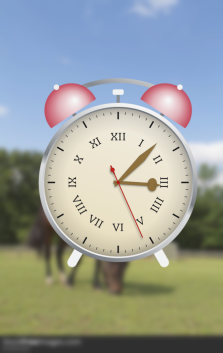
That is 3:07:26
